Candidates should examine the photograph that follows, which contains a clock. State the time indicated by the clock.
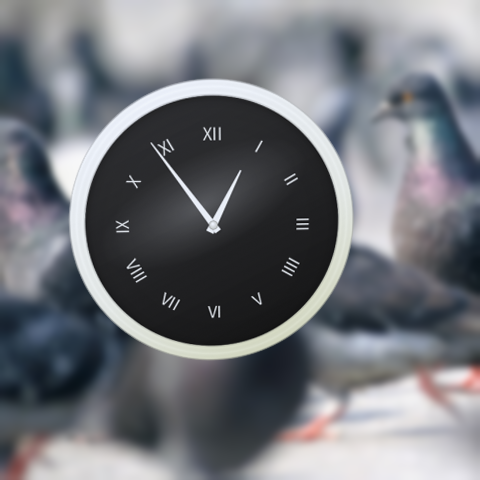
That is 12:54
